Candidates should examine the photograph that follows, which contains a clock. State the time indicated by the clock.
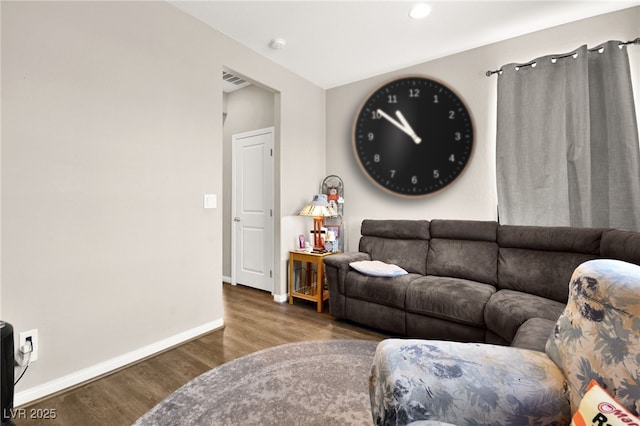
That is 10:51
